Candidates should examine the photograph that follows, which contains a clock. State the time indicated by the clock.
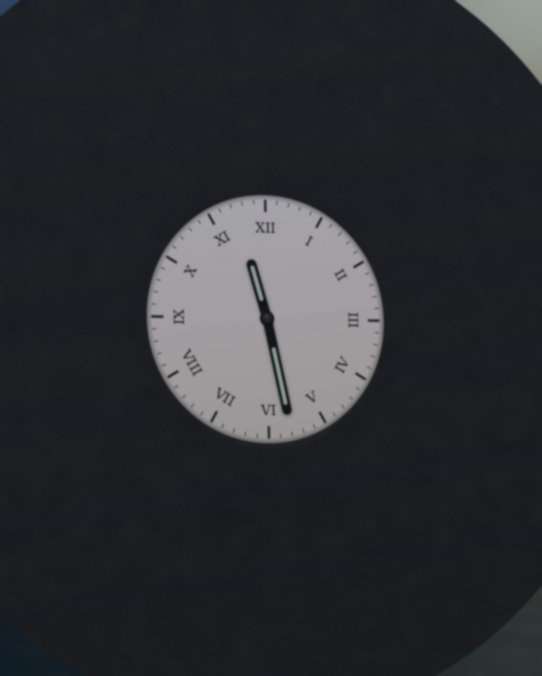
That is 11:28
